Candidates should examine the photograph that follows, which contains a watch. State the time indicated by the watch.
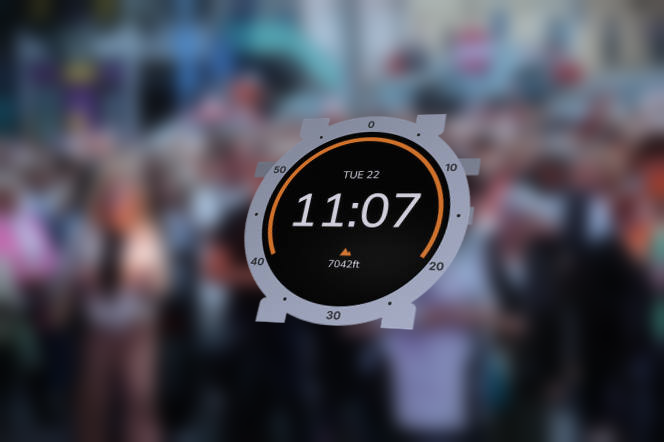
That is 11:07
